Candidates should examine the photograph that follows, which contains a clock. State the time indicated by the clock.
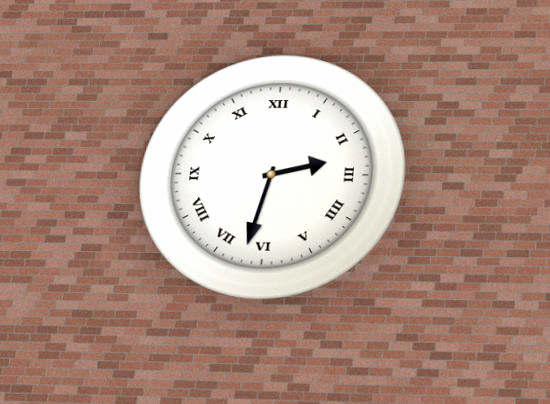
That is 2:32
